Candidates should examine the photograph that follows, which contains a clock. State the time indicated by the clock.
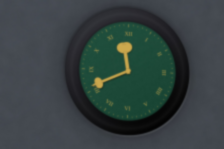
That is 11:41
